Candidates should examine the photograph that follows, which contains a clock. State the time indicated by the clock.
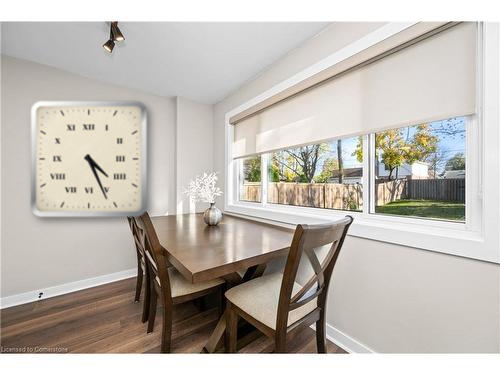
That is 4:26
